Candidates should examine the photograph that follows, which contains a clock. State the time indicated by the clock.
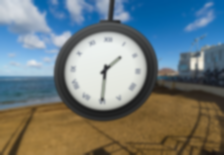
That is 1:30
